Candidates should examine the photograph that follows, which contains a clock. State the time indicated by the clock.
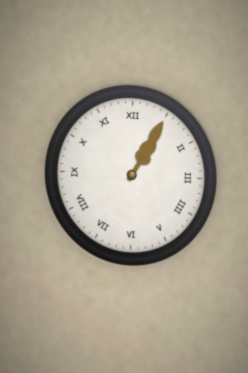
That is 1:05
